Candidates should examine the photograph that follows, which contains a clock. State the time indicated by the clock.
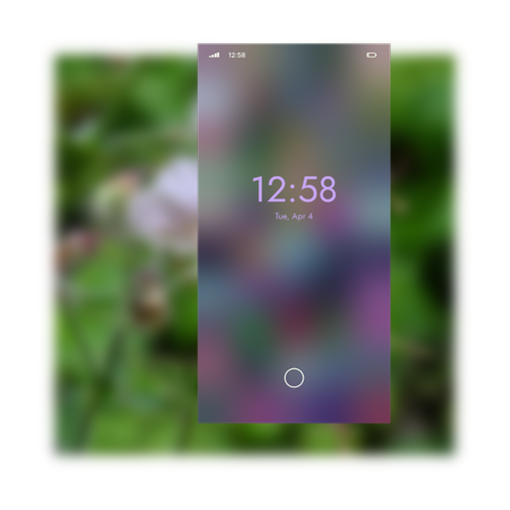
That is 12:58
